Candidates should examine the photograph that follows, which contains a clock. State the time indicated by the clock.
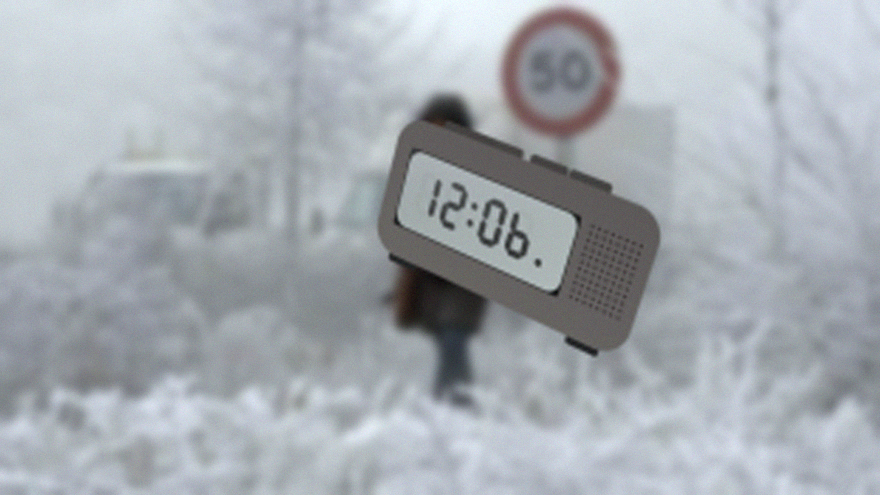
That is 12:06
